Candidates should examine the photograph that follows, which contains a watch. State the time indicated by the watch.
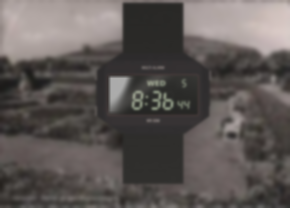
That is 8:36
